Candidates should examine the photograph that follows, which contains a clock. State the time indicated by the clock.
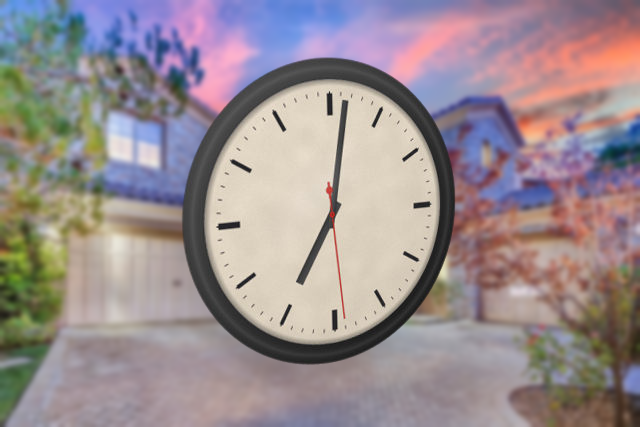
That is 7:01:29
